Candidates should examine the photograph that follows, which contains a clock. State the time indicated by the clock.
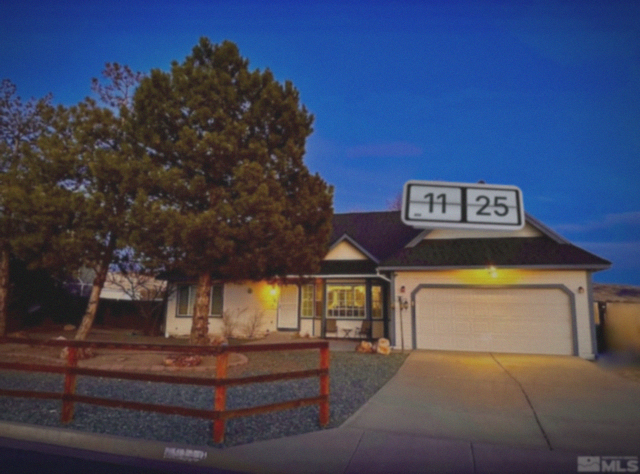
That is 11:25
